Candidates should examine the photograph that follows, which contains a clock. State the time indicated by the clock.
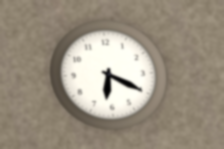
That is 6:20
